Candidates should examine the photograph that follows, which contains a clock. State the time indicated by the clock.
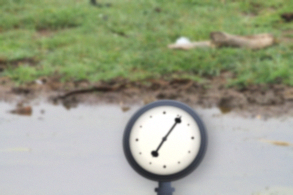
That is 7:06
